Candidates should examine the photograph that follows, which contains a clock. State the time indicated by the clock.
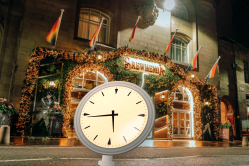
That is 5:44
